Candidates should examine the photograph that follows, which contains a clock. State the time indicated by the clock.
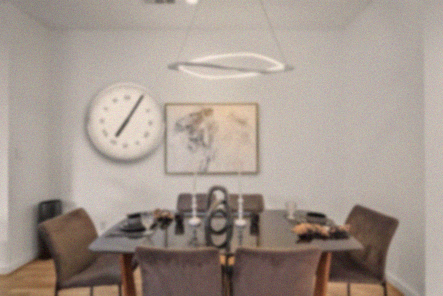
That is 7:05
